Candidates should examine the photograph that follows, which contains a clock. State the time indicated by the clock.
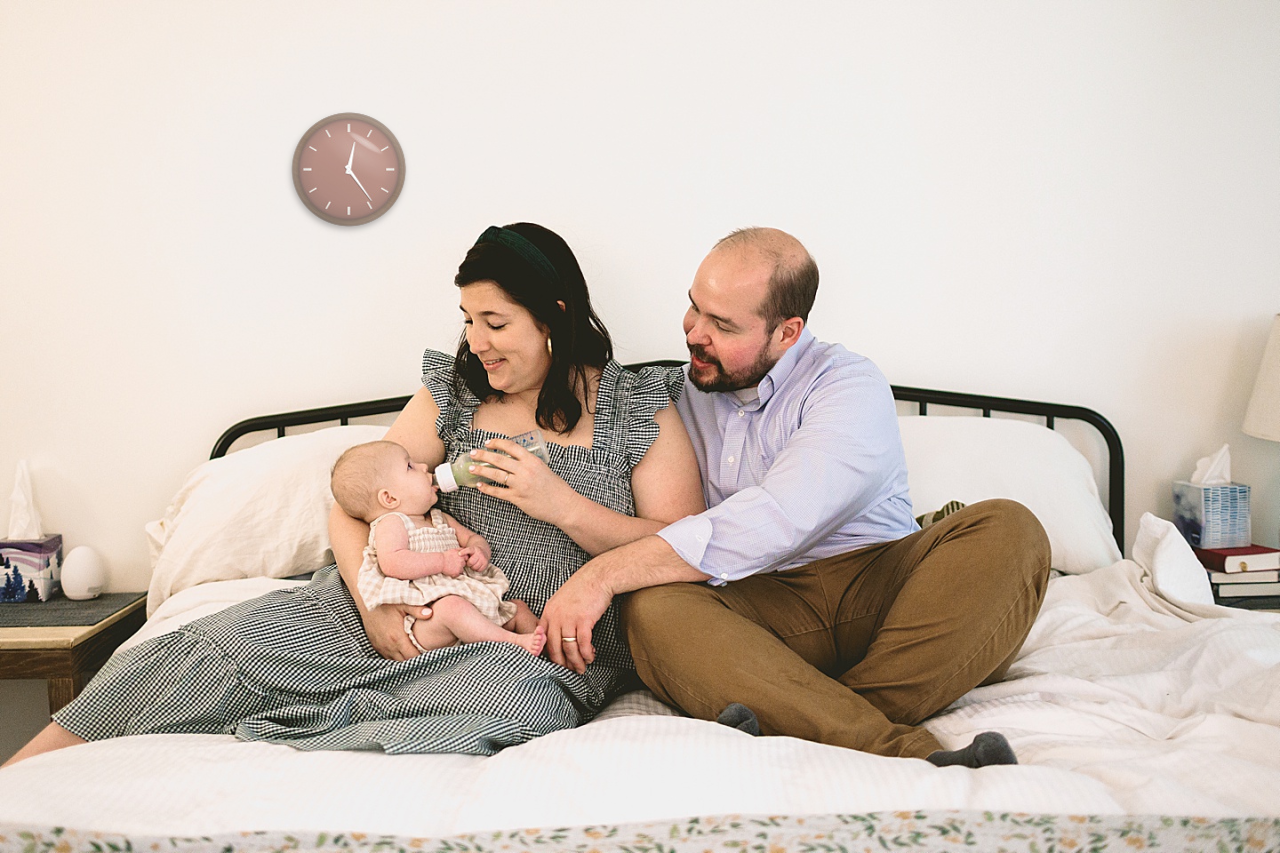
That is 12:24
